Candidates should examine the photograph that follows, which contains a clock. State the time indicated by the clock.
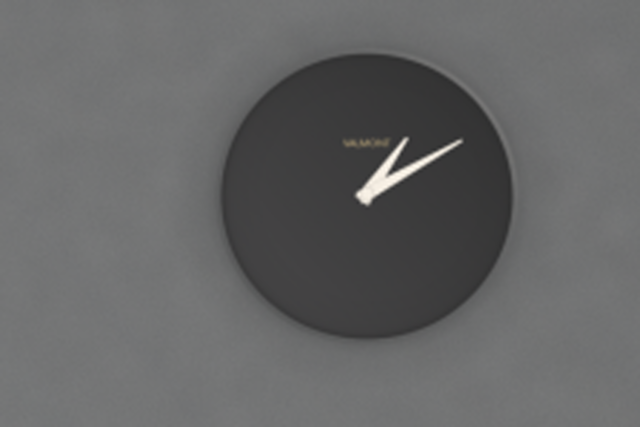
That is 1:10
